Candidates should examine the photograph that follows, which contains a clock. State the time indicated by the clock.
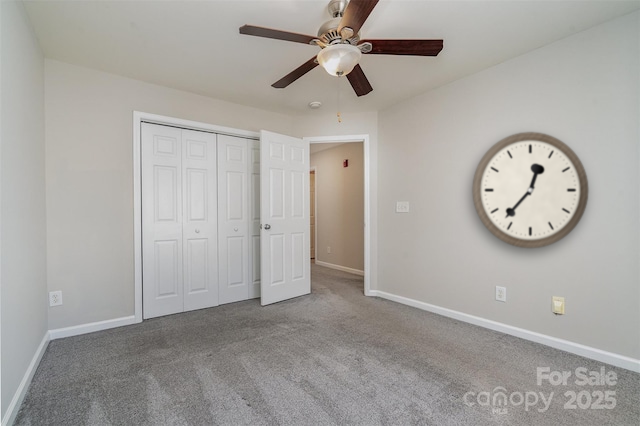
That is 12:37
